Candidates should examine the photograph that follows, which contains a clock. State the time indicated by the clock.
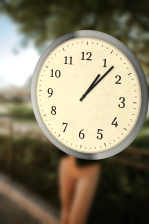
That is 1:07
